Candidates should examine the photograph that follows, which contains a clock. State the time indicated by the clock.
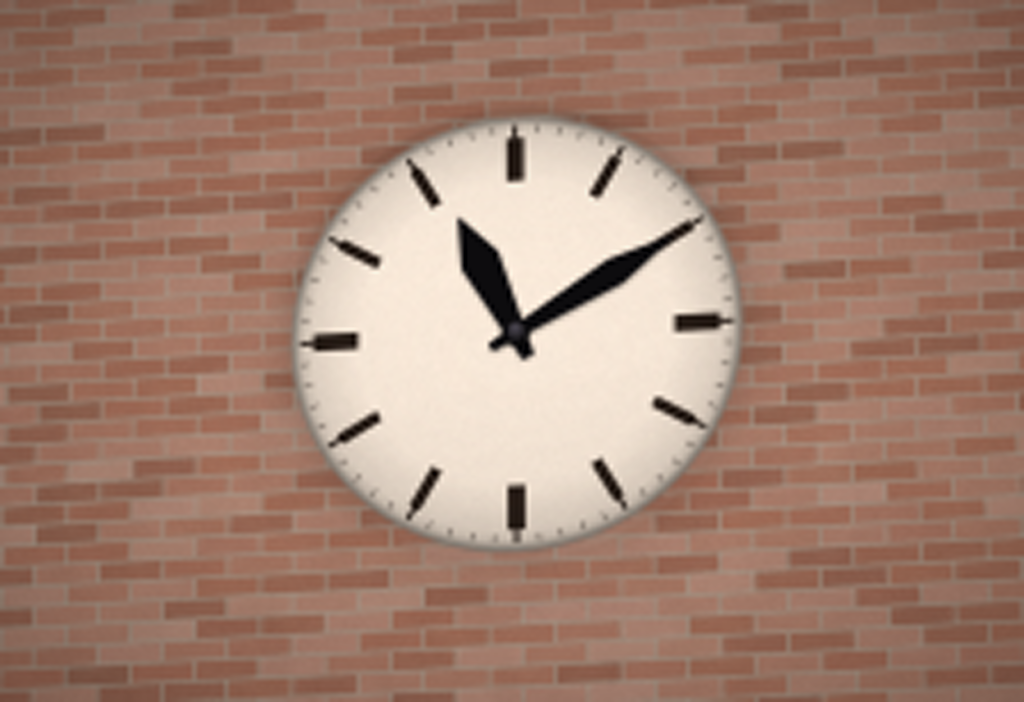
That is 11:10
